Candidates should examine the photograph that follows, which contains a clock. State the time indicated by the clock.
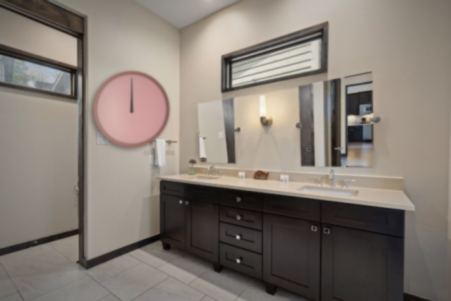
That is 12:00
